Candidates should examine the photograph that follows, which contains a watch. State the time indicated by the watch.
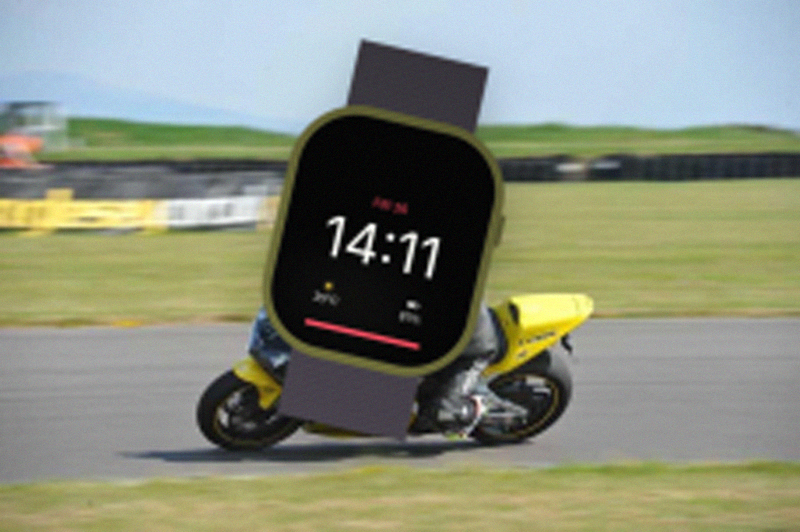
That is 14:11
